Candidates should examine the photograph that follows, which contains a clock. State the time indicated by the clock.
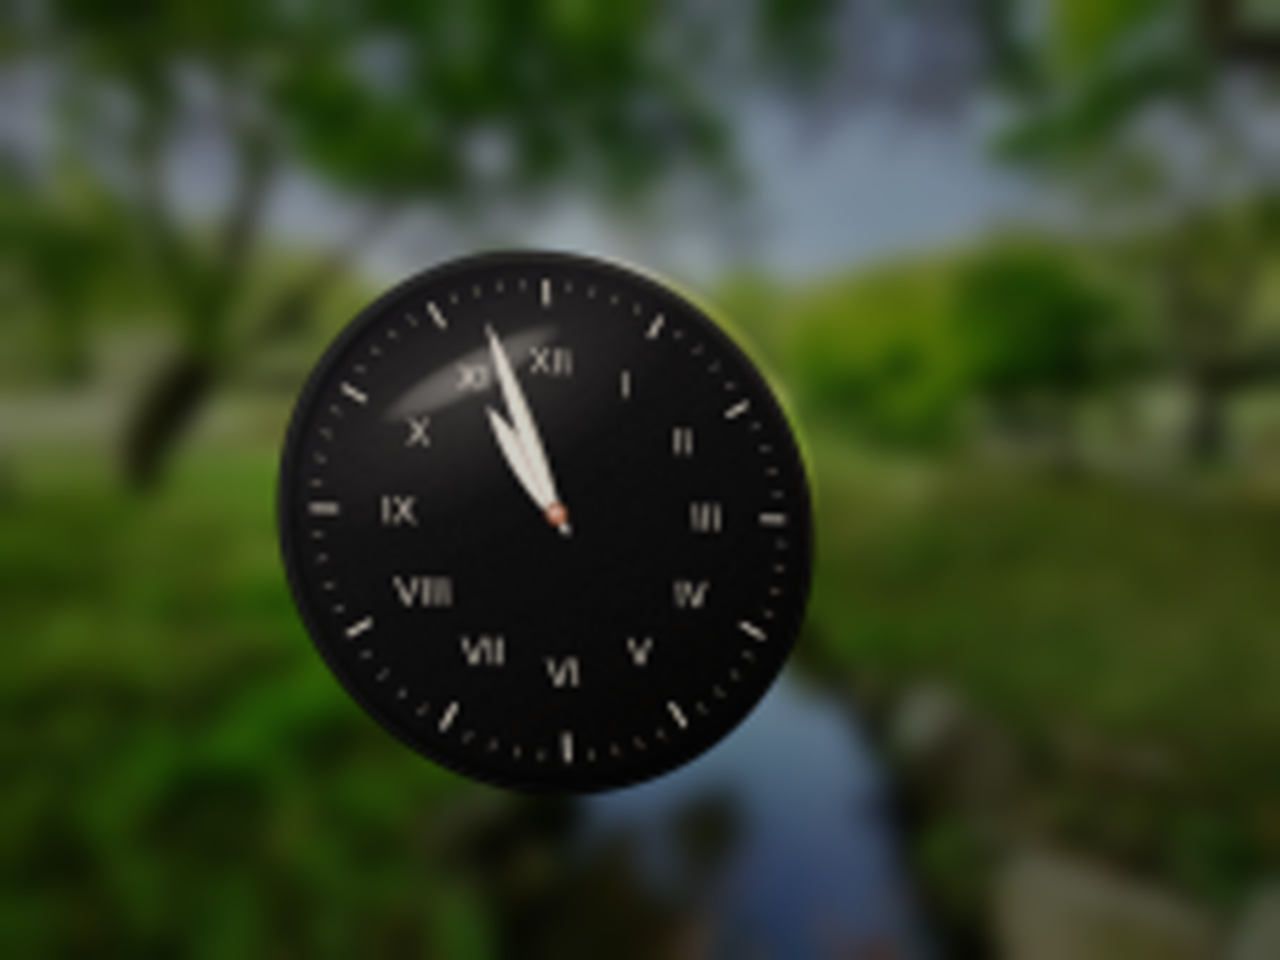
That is 10:57
